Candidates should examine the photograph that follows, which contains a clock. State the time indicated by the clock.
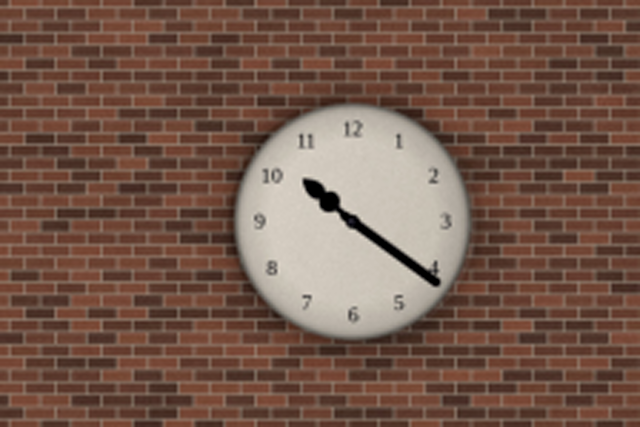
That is 10:21
